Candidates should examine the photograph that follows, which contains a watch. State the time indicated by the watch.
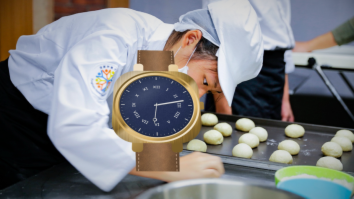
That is 6:13
